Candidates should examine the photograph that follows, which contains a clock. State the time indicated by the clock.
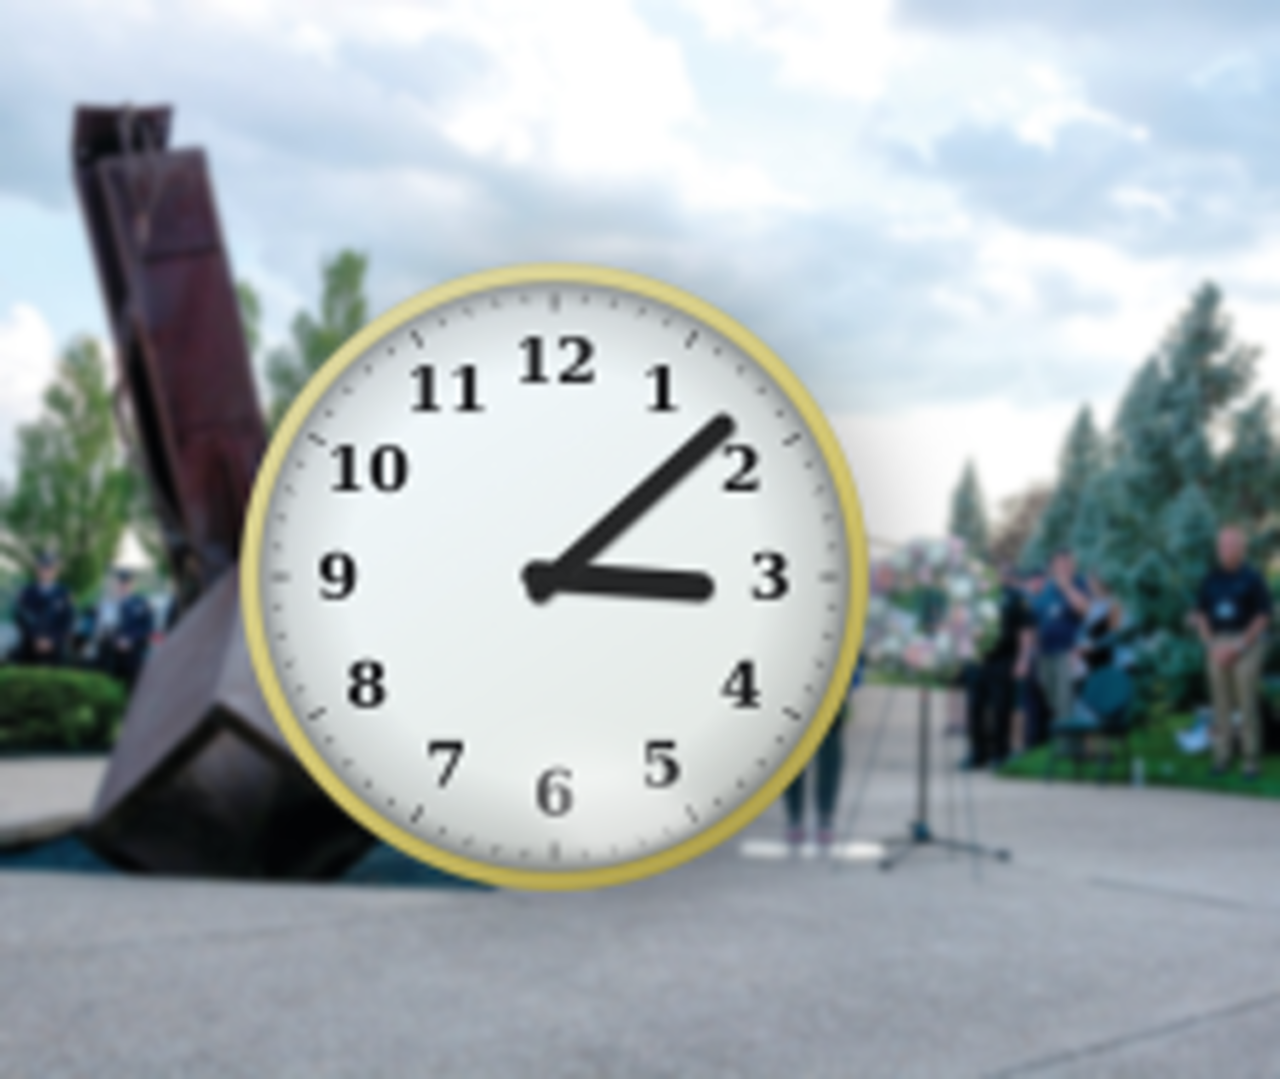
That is 3:08
